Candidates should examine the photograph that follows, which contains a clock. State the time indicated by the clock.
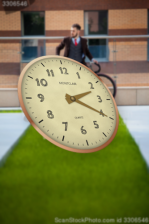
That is 2:20
